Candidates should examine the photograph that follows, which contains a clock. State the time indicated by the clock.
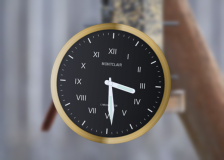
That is 3:29
